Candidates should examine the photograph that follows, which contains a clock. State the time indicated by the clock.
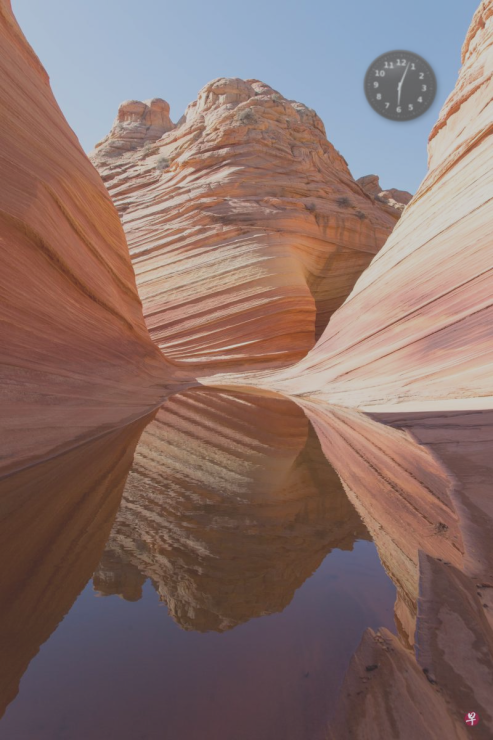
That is 6:03
